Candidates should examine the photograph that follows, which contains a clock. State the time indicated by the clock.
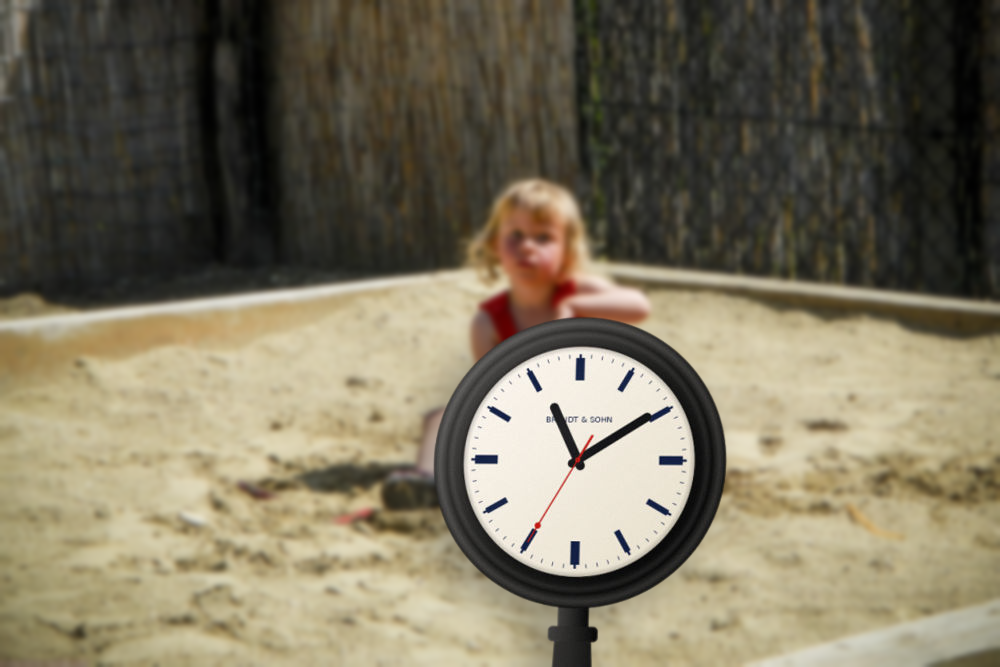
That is 11:09:35
